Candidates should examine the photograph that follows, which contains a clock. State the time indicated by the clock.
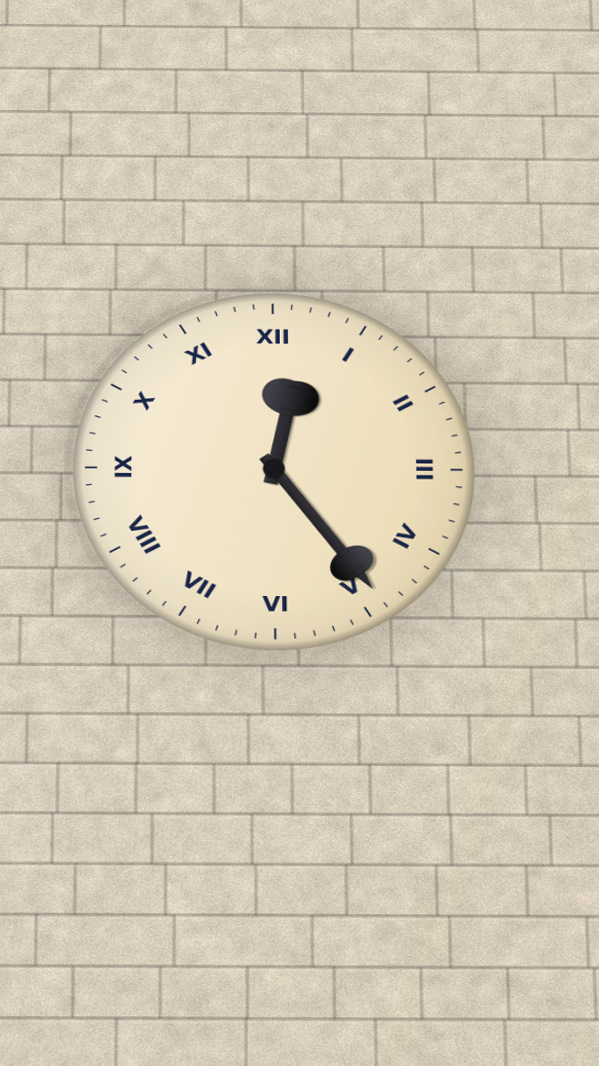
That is 12:24
